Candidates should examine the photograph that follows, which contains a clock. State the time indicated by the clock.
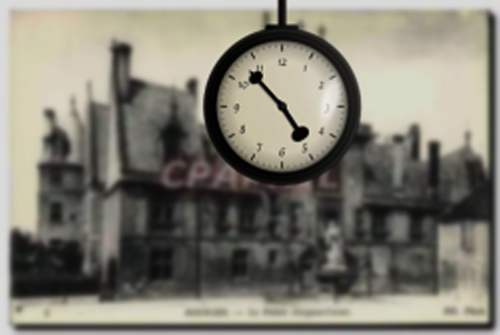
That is 4:53
